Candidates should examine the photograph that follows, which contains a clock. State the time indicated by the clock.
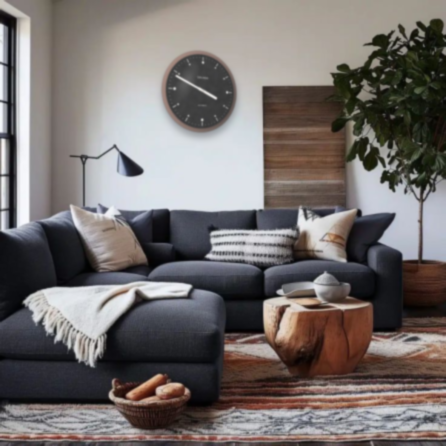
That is 3:49
